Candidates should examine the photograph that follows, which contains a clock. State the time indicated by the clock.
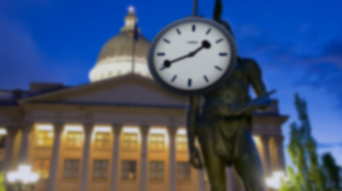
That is 1:41
